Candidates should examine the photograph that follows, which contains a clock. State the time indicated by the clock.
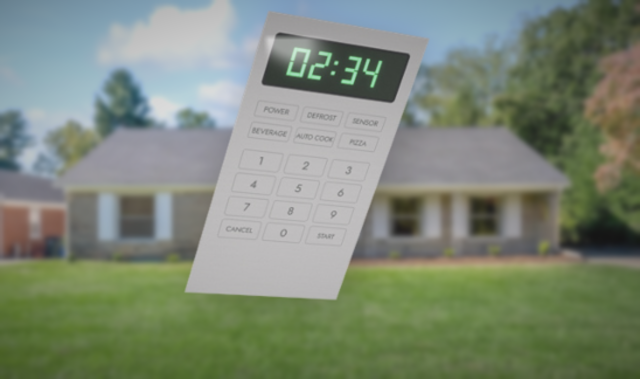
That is 2:34
